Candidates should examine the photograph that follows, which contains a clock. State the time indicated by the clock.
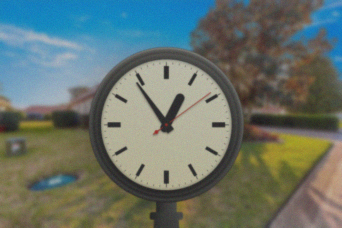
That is 12:54:09
